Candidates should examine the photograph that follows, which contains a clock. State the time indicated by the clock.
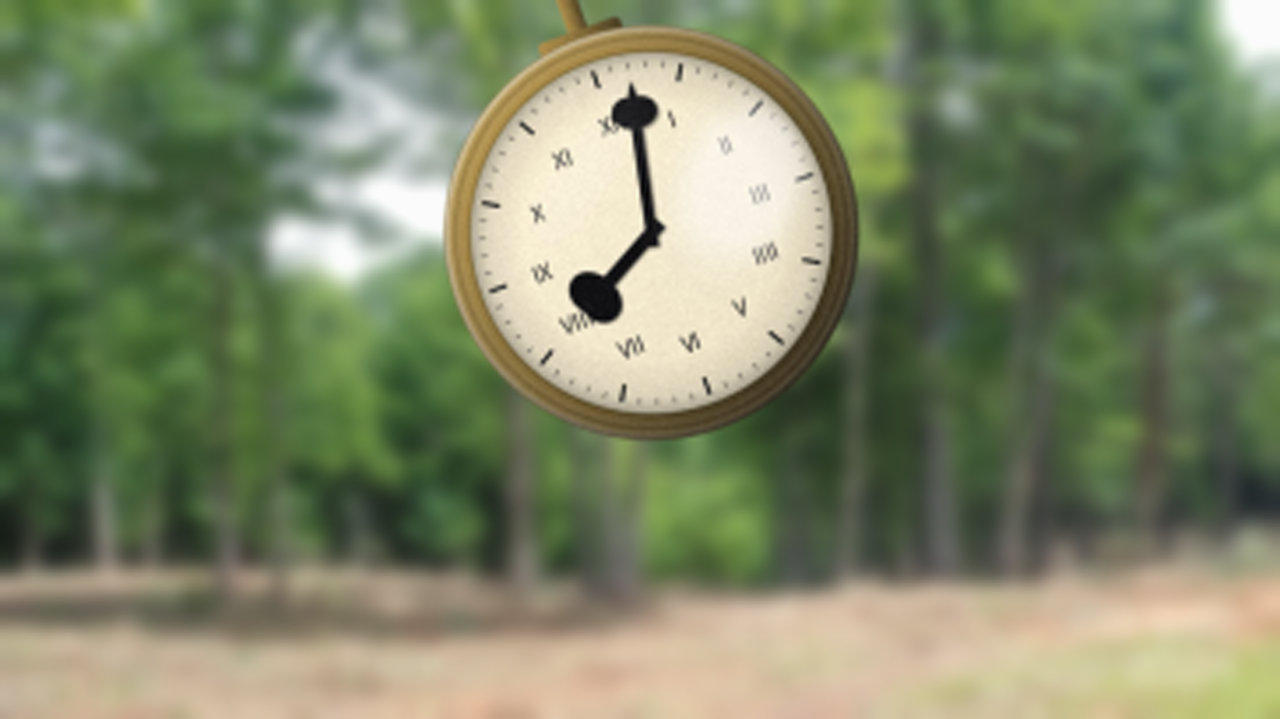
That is 8:02
